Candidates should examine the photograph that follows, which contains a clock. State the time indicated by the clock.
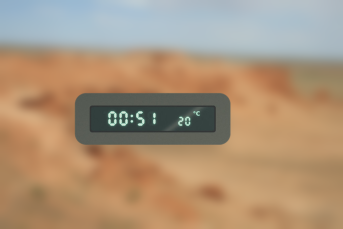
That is 0:51
